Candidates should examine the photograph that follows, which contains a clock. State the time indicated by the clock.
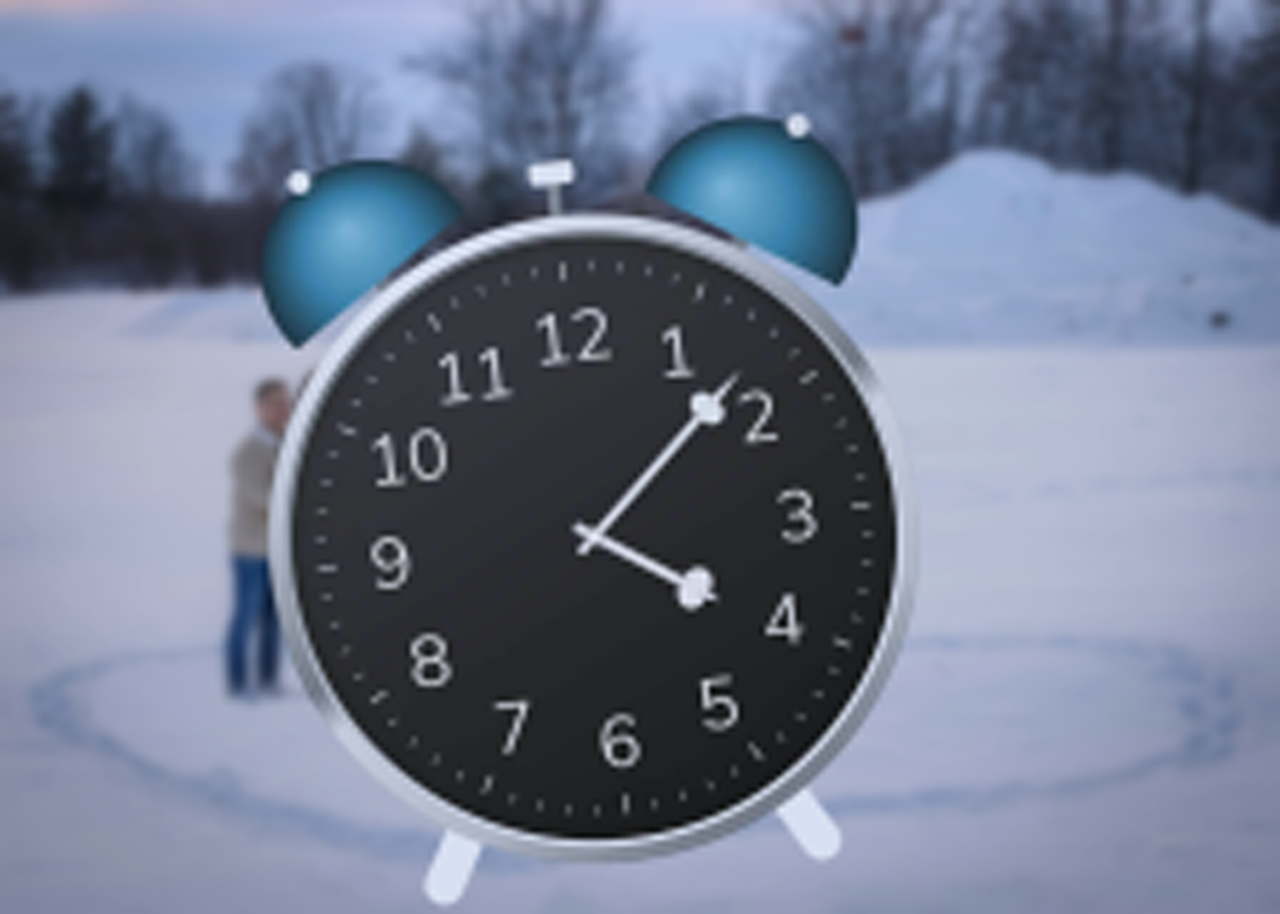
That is 4:08
